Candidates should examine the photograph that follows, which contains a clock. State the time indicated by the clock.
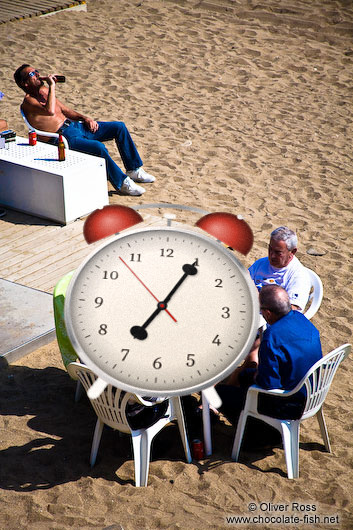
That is 7:04:53
